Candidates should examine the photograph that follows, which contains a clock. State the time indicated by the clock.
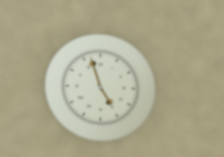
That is 4:57
